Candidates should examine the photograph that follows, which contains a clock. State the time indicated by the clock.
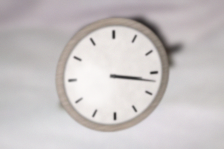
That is 3:17
